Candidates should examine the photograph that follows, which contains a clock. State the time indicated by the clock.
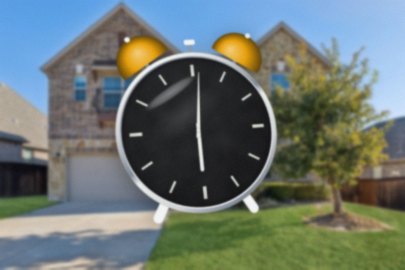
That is 6:01
